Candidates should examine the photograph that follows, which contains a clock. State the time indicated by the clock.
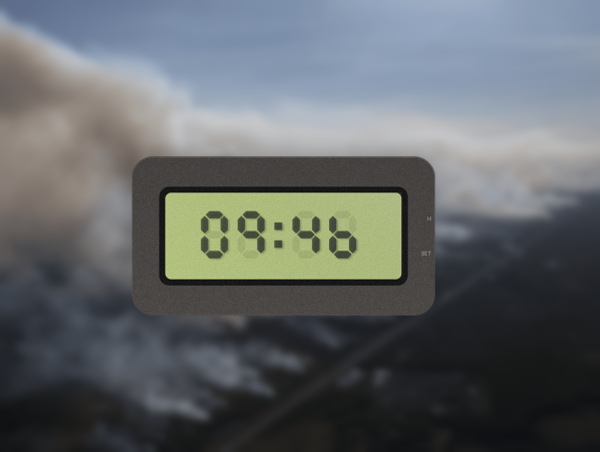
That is 9:46
